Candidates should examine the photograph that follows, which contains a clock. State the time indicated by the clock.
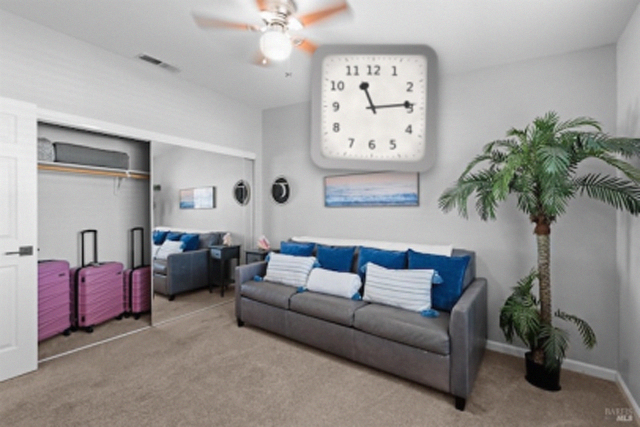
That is 11:14
